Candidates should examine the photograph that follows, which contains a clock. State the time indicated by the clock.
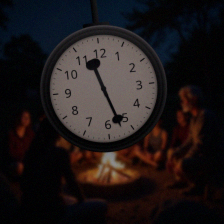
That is 11:27
